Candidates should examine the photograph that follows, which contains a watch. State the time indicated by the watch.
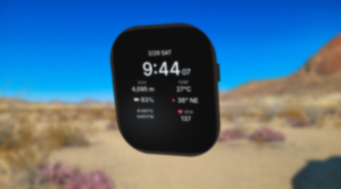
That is 9:44
